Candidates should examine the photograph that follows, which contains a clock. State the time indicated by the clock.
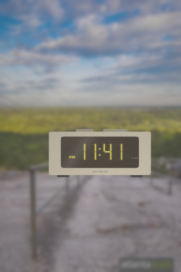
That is 11:41
